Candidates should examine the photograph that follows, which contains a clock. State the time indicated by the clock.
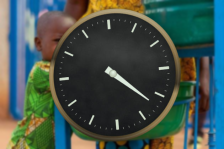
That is 4:22
